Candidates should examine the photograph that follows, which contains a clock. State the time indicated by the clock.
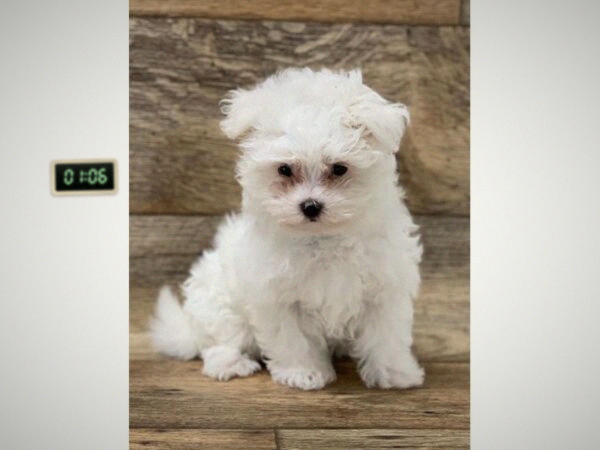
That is 1:06
